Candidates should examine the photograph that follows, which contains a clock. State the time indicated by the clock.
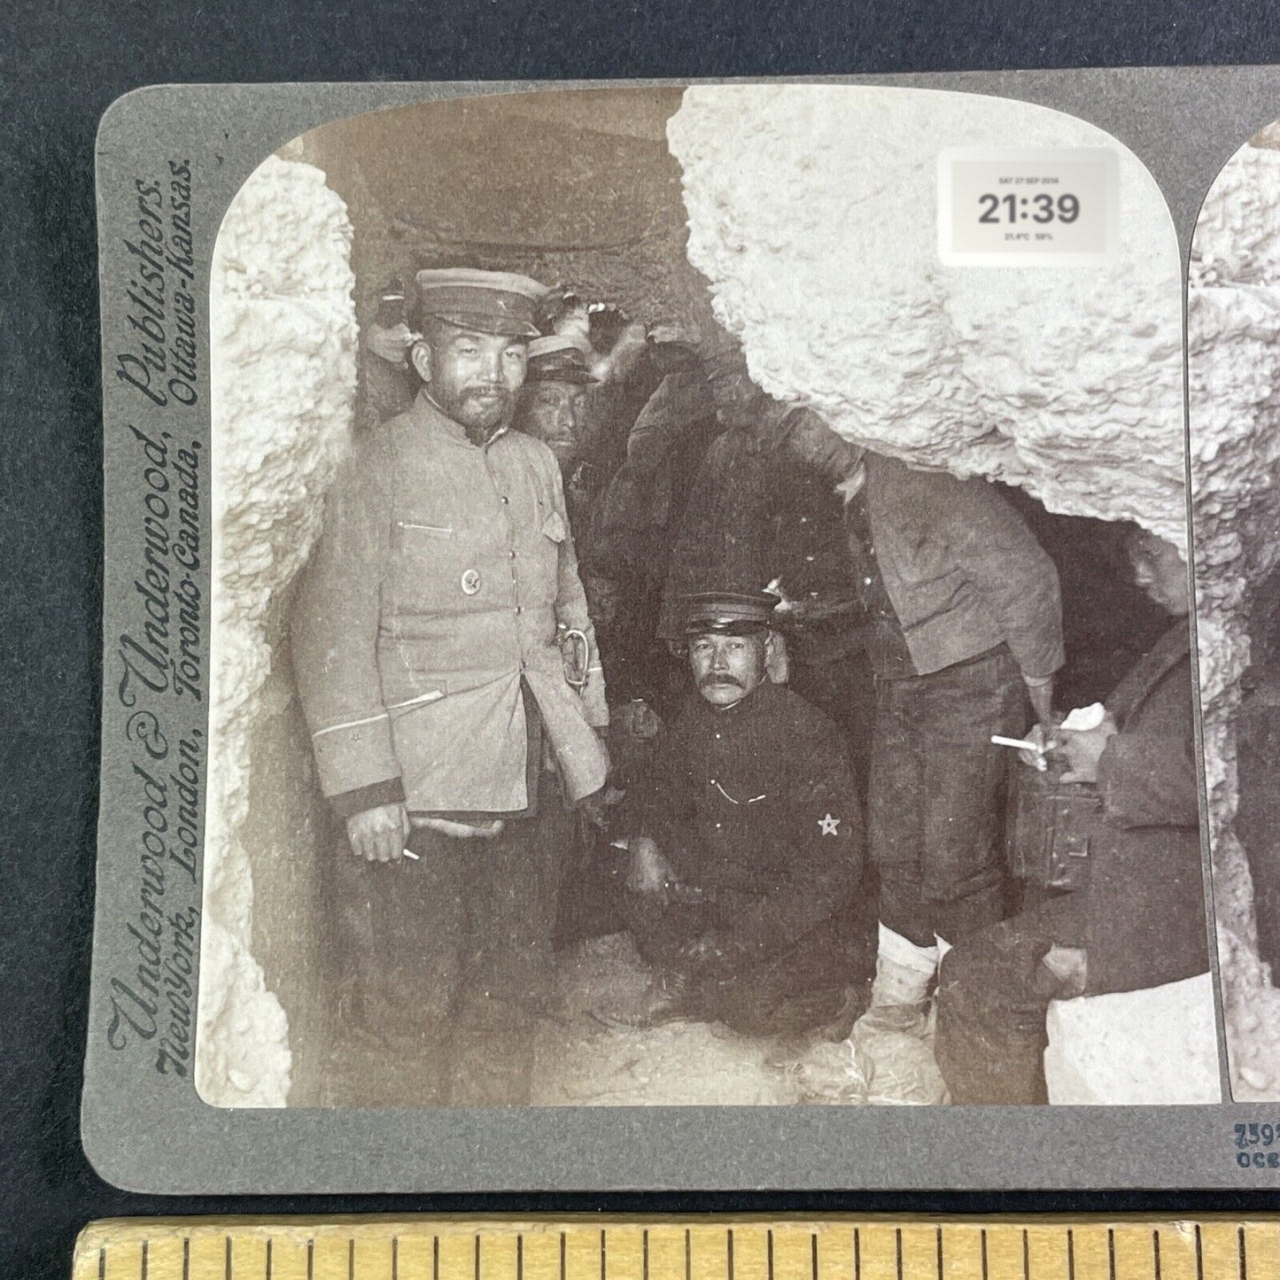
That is 21:39
